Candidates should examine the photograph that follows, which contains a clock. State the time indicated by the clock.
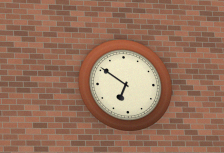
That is 6:51
